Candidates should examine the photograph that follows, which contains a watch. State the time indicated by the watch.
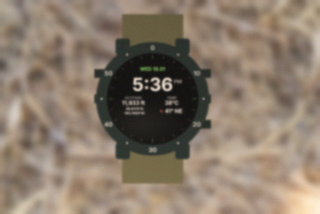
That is 5:36
